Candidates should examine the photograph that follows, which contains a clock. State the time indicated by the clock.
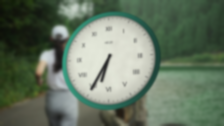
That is 6:35
